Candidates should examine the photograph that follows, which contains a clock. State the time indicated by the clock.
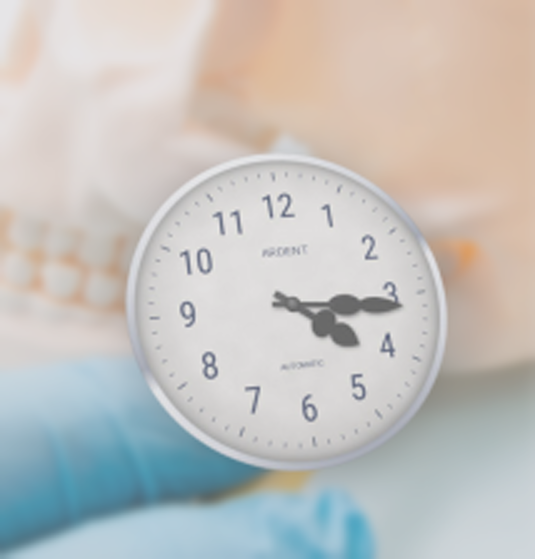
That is 4:16
